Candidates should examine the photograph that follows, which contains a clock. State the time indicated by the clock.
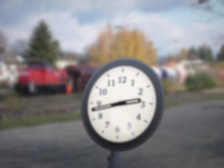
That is 2:43
